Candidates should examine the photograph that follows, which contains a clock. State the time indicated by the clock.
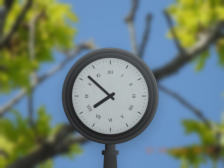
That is 7:52
